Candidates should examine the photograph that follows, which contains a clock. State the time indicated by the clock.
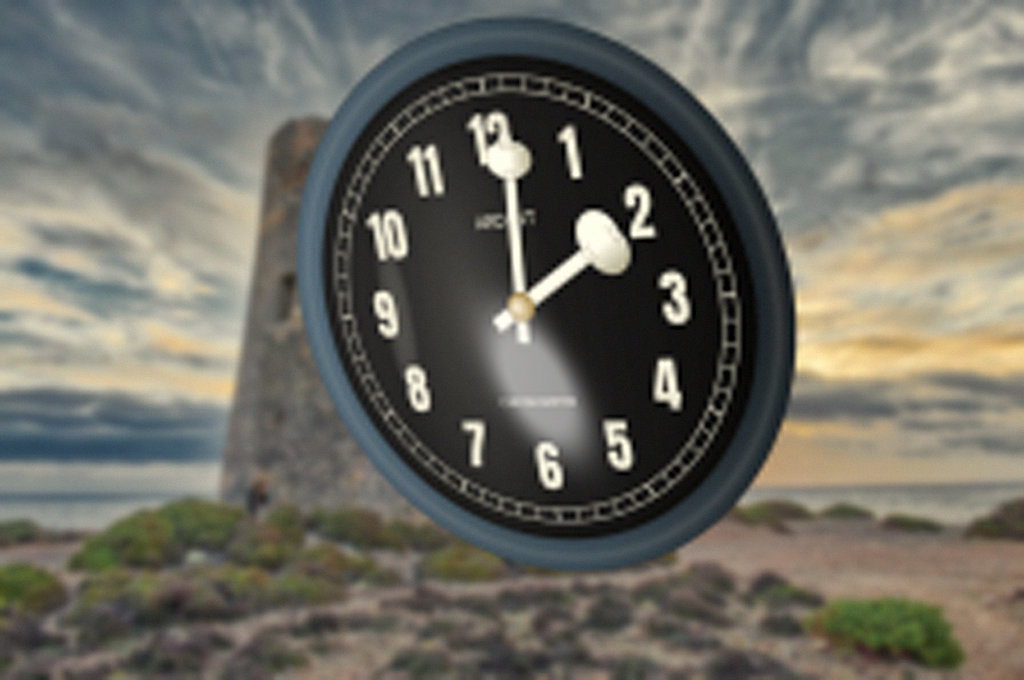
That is 2:01
